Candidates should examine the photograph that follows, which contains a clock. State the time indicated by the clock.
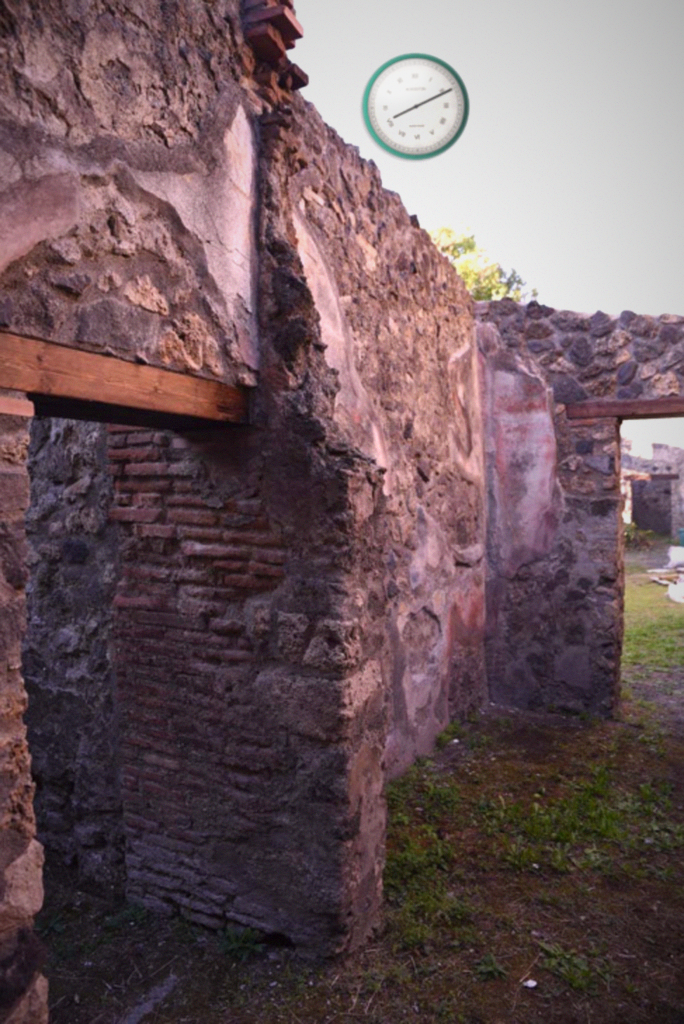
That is 8:11
